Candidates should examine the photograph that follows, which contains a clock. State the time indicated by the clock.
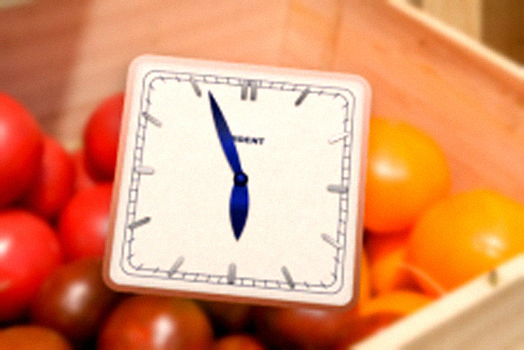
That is 5:56
